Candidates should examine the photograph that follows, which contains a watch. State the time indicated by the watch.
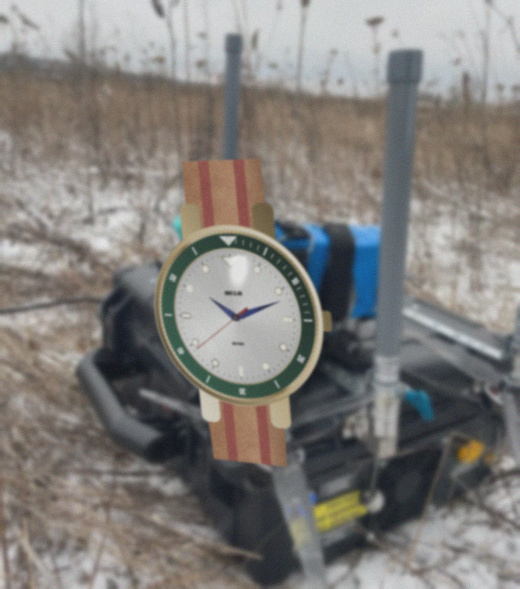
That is 10:11:39
